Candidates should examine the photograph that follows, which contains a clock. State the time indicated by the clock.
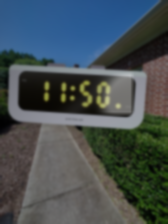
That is 11:50
